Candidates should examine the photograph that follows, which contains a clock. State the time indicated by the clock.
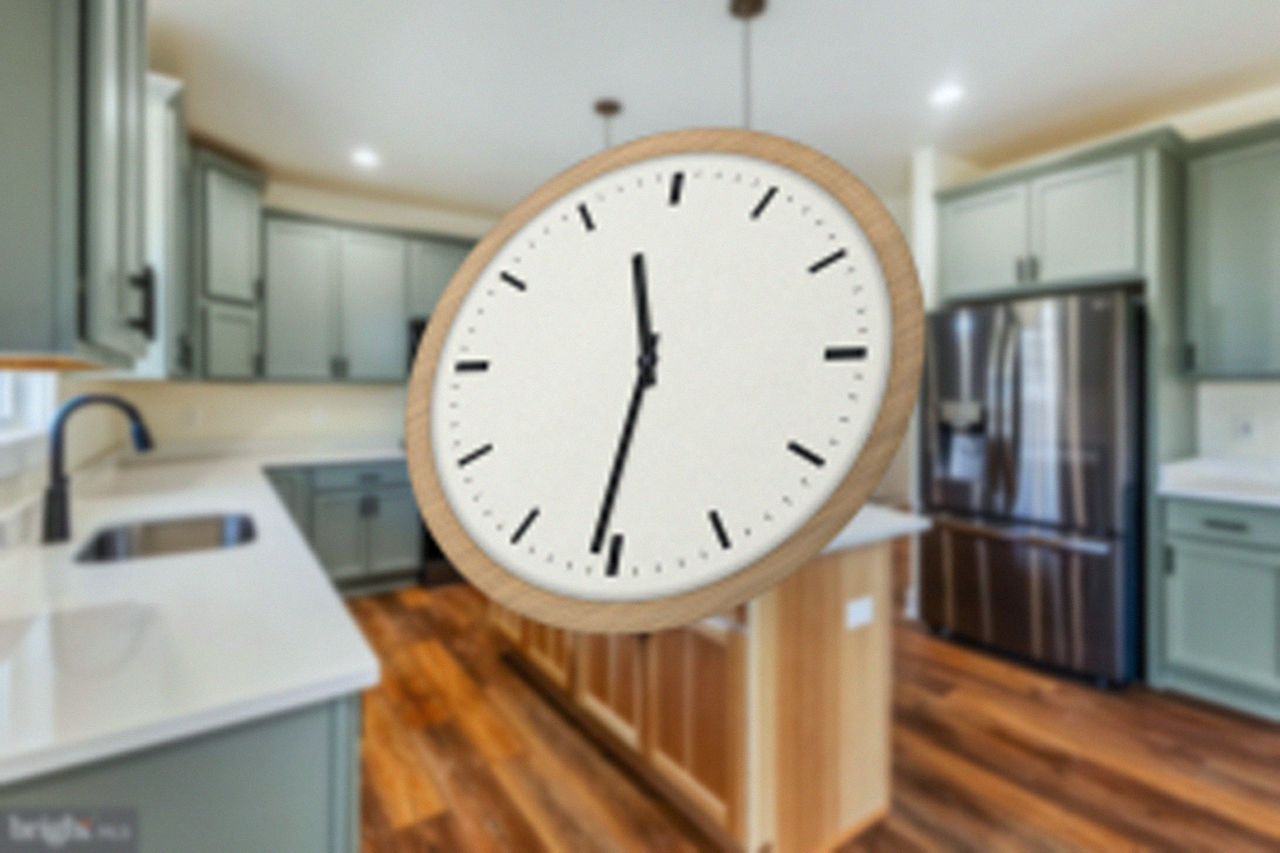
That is 11:31
